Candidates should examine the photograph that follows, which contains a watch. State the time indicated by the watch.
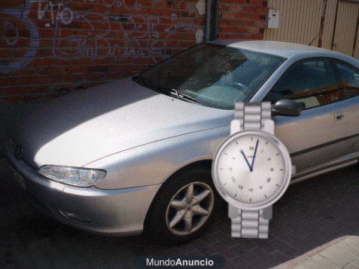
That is 11:02
